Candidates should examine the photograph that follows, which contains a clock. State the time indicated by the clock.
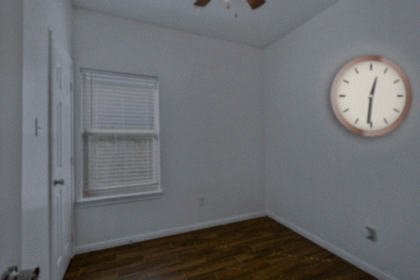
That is 12:31
